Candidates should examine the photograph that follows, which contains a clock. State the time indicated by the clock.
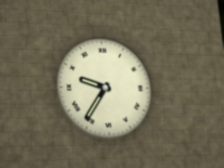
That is 9:36
